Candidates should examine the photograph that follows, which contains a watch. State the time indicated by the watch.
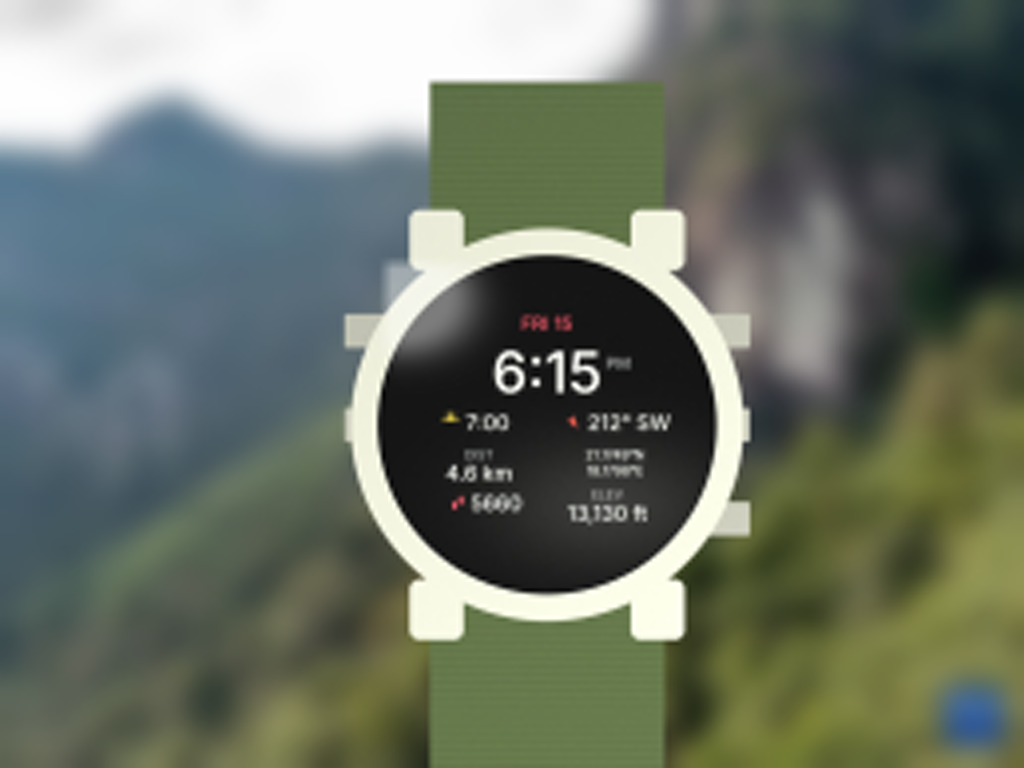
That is 6:15
